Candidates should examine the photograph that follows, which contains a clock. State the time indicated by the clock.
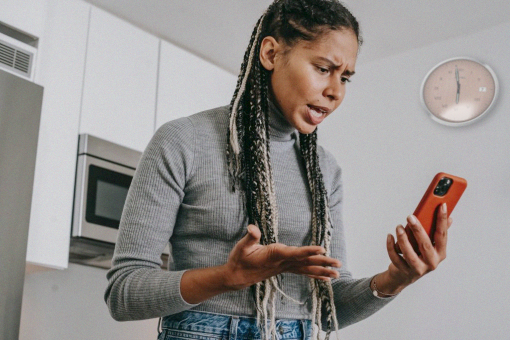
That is 5:58
